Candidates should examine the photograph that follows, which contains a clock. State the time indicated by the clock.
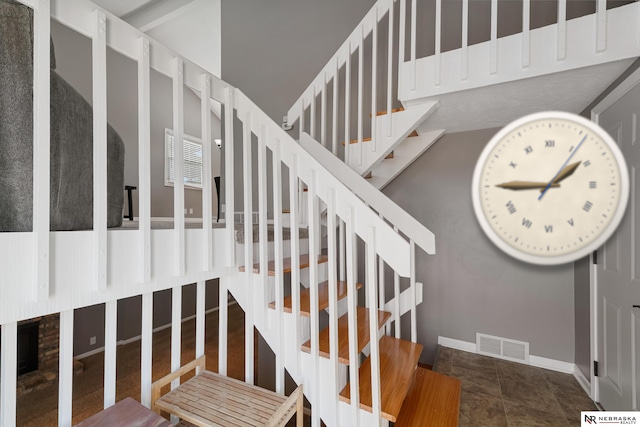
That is 1:45:06
